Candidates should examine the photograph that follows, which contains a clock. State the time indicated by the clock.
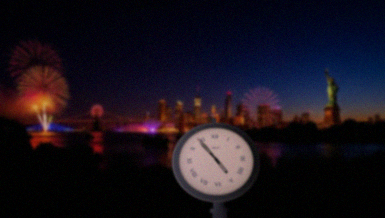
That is 4:54
